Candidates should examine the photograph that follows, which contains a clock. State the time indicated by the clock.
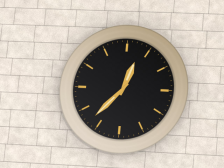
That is 12:37
